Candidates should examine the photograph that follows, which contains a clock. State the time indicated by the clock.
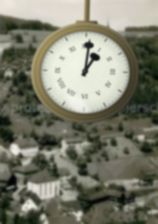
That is 1:01
